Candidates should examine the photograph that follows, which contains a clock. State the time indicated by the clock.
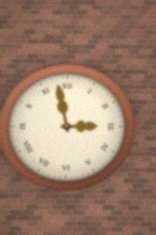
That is 2:58
